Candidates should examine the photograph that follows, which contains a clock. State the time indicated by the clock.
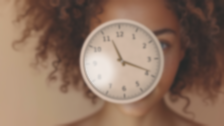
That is 11:19
